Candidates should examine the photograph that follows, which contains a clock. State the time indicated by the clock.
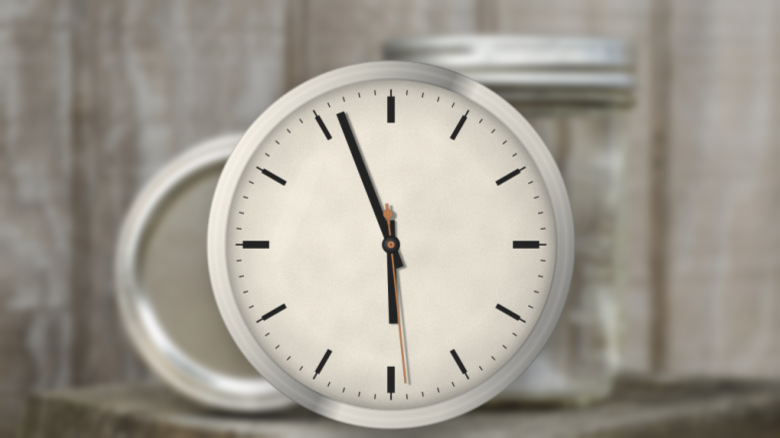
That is 5:56:29
